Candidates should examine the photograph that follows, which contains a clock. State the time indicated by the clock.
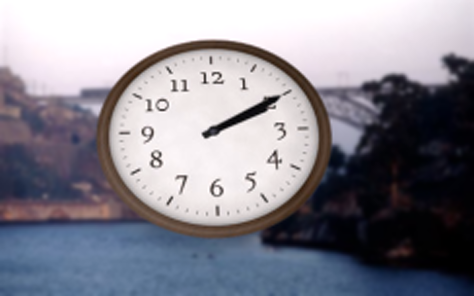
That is 2:10
